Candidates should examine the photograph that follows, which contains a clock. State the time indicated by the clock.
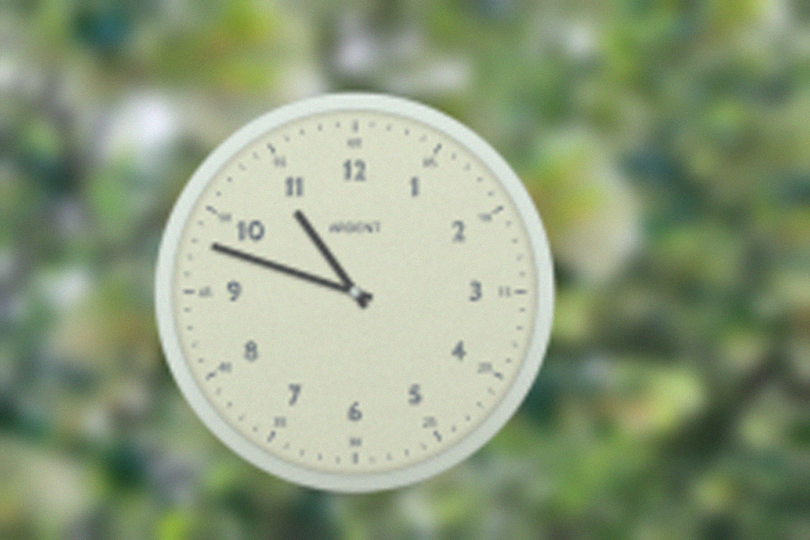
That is 10:48
